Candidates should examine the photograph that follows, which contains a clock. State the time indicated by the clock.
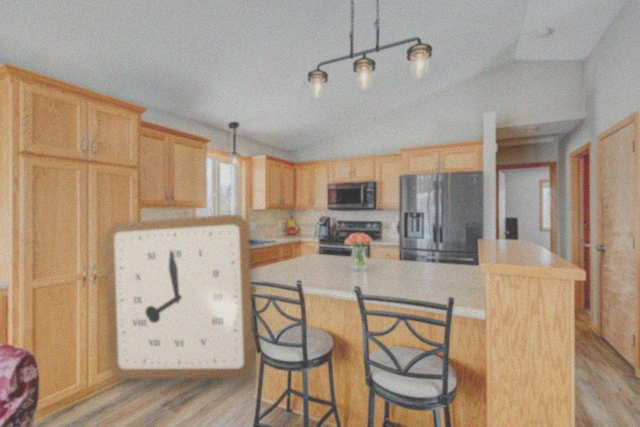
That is 7:59
